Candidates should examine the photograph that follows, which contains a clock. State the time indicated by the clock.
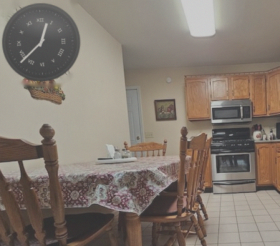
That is 12:38
